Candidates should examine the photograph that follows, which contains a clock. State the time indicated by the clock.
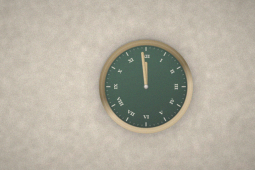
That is 11:59
